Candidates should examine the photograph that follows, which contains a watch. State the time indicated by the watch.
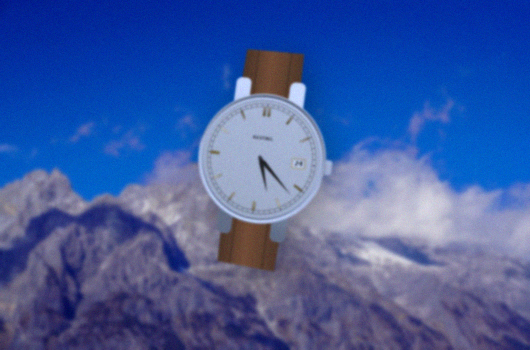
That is 5:22
